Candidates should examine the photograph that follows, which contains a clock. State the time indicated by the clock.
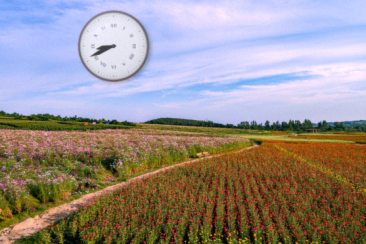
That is 8:41
